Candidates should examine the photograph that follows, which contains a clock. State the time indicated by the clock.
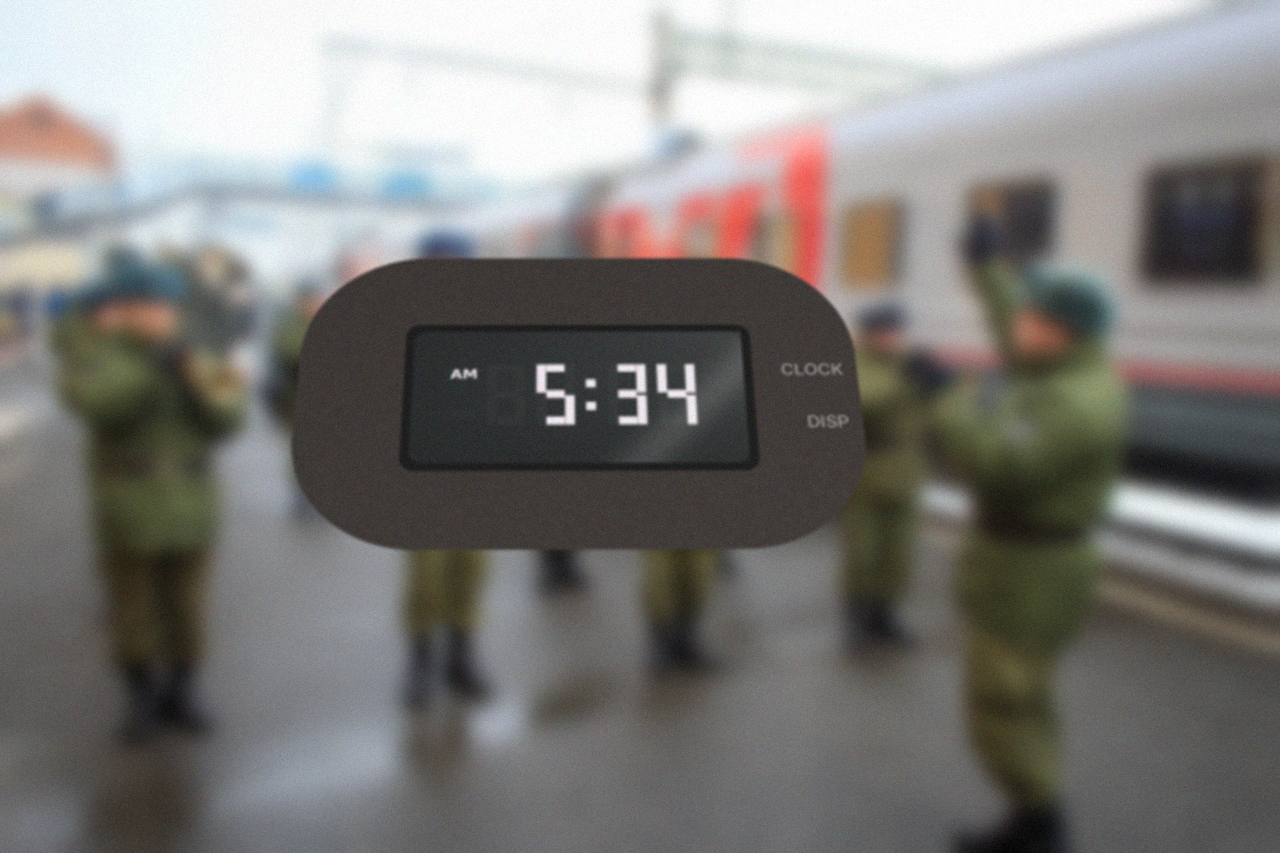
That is 5:34
